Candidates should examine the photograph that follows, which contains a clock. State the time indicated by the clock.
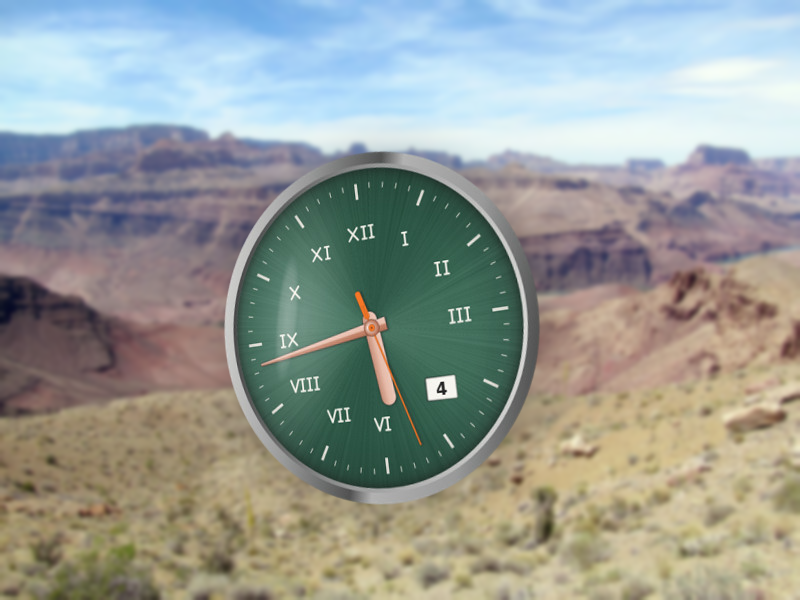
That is 5:43:27
